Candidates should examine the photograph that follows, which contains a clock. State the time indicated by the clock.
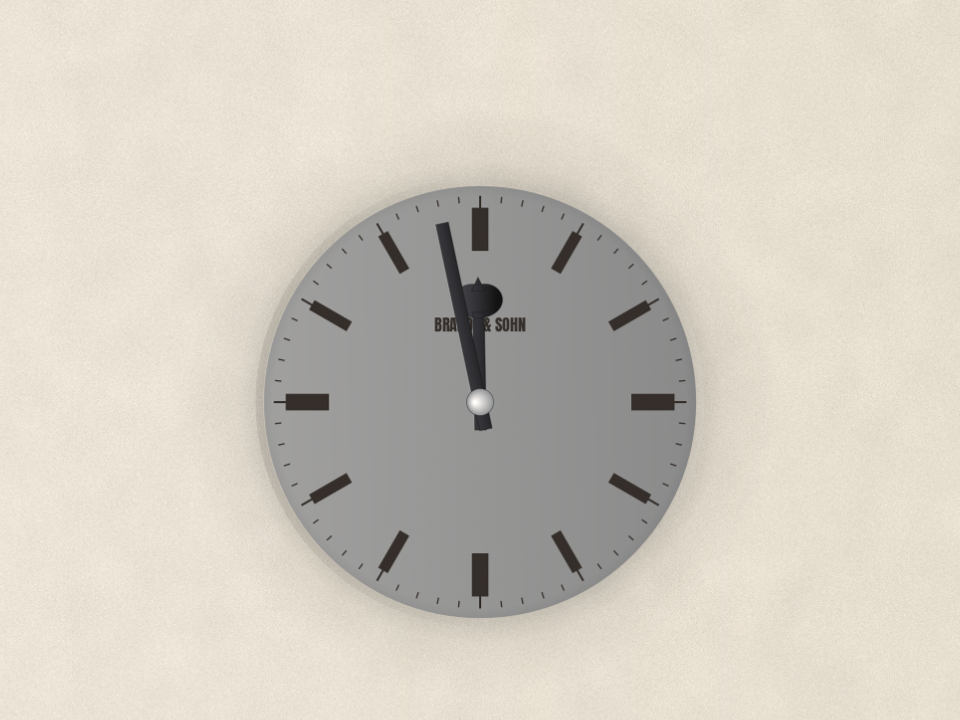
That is 11:58
